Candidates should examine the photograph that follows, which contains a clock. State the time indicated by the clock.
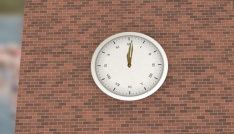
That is 12:01
